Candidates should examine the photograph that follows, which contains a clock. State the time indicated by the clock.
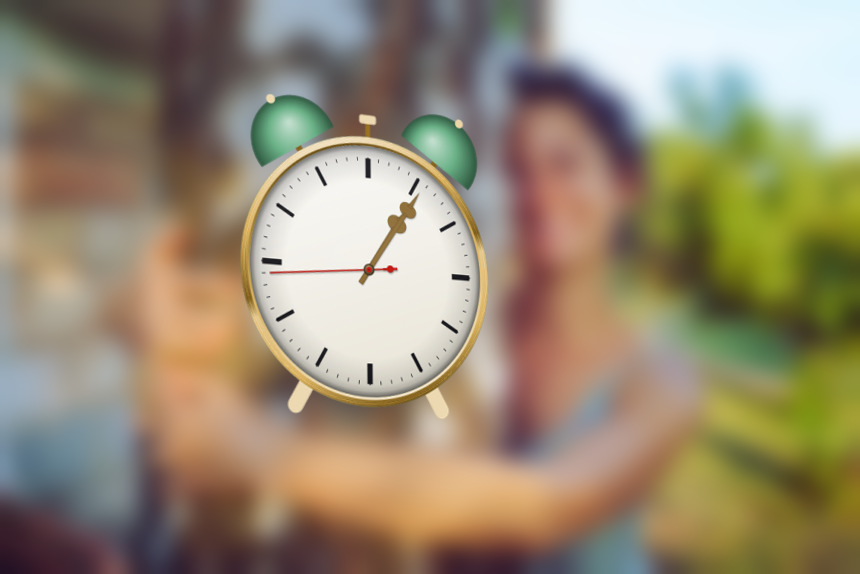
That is 1:05:44
